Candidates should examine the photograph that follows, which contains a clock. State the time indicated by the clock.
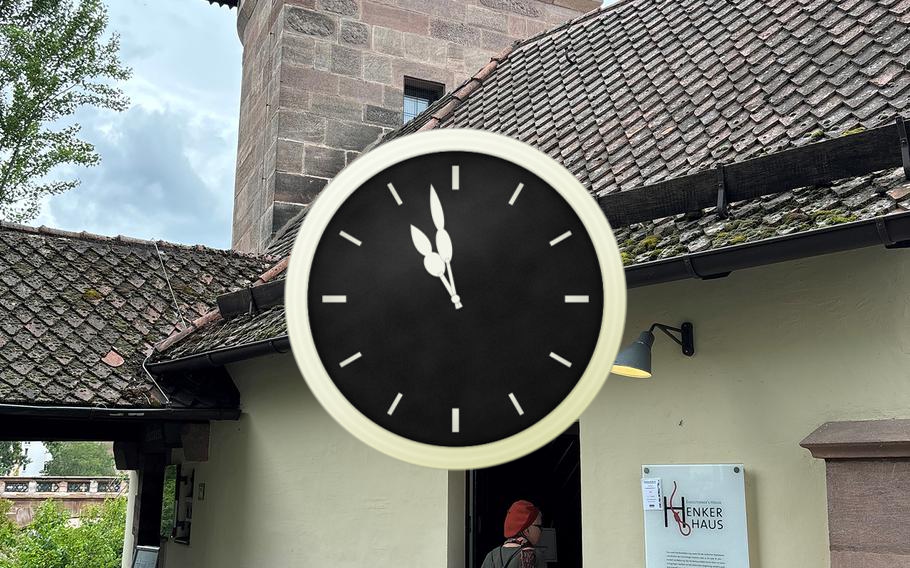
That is 10:58
